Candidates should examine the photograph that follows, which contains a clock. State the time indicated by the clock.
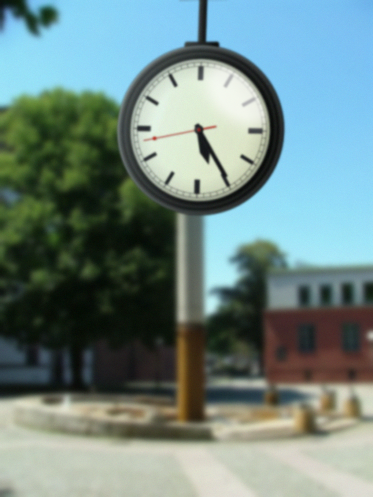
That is 5:24:43
